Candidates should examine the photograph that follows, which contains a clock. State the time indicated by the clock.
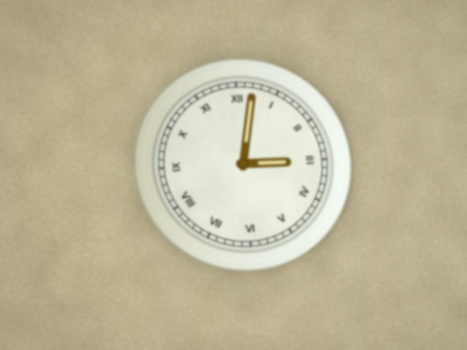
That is 3:02
